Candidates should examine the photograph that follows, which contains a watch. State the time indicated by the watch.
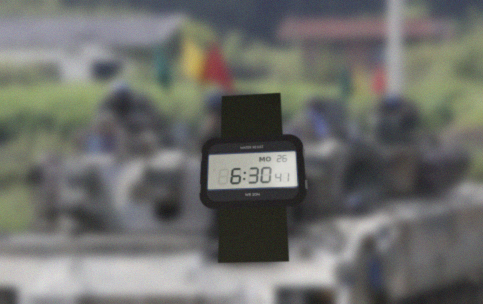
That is 6:30:41
